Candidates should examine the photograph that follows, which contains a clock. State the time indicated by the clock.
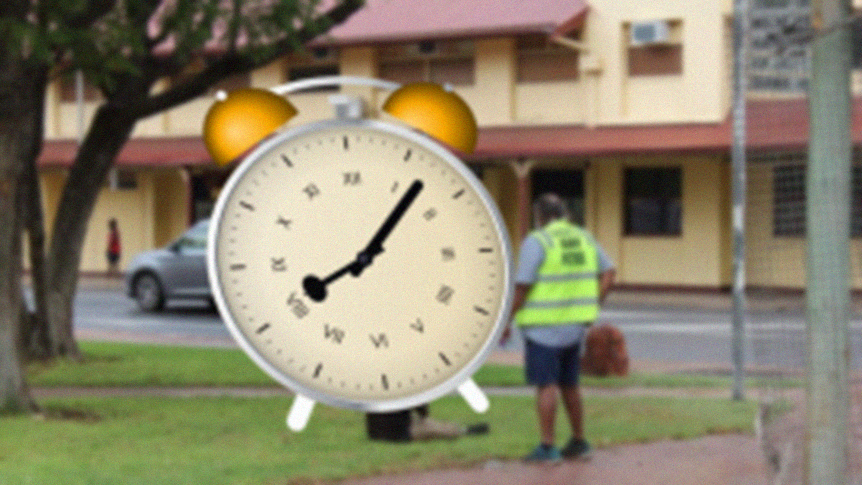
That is 8:07
